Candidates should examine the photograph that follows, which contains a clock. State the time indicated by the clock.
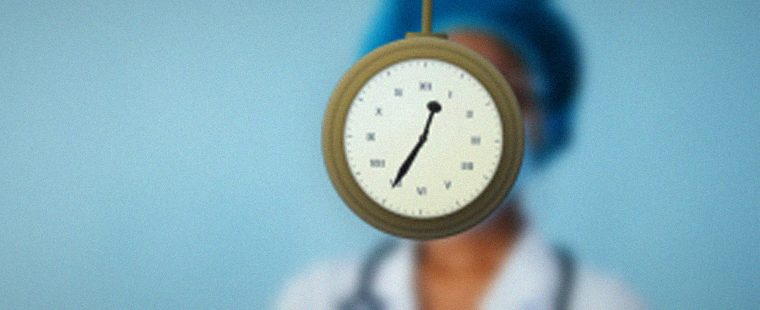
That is 12:35
